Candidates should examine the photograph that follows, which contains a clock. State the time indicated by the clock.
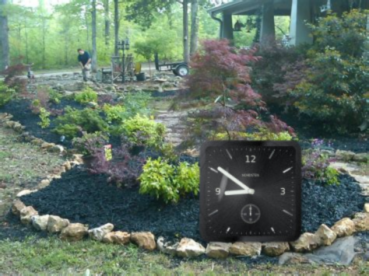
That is 8:51
